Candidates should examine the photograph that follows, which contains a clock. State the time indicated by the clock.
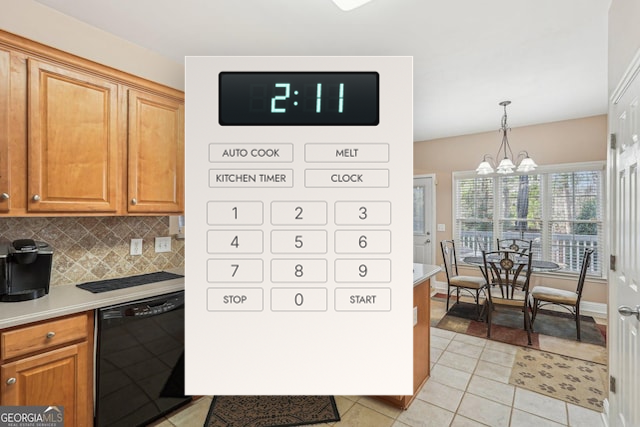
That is 2:11
